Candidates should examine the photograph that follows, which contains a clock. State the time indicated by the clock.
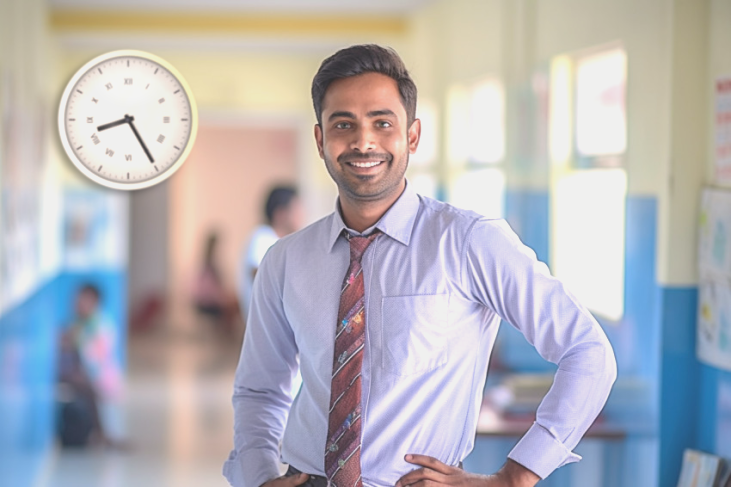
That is 8:25
